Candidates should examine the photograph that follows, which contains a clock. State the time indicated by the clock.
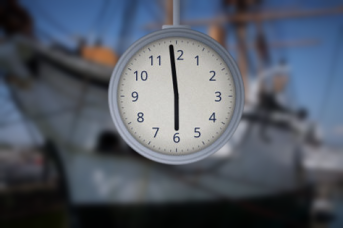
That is 5:59
